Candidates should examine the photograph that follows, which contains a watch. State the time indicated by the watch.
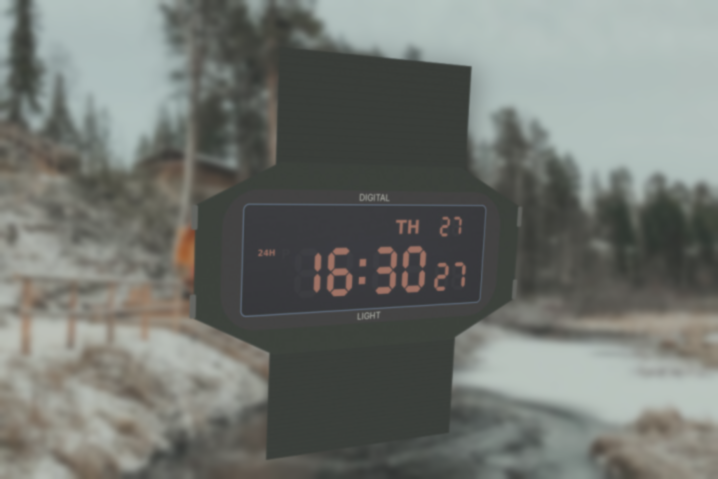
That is 16:30:27
